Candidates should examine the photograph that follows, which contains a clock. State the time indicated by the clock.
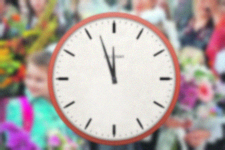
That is 11:57
